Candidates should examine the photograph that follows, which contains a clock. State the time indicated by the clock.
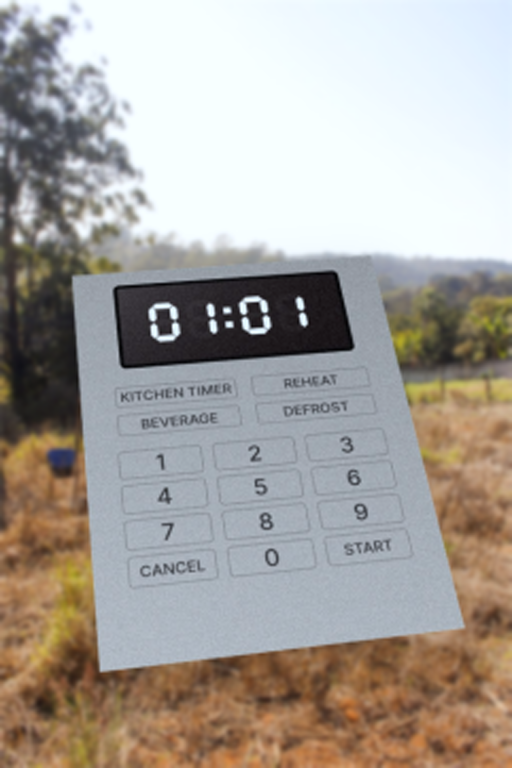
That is 1:01
